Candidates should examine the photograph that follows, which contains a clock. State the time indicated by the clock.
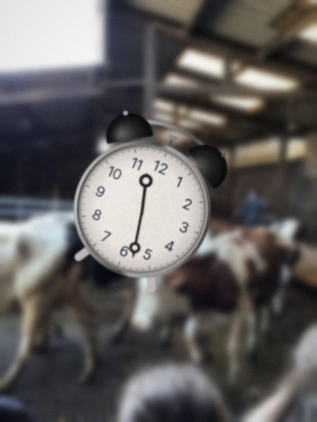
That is 11:28
